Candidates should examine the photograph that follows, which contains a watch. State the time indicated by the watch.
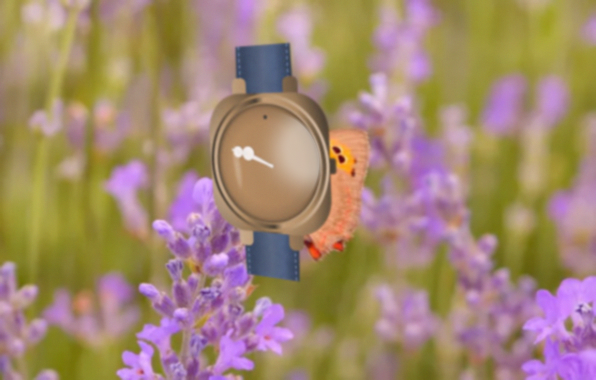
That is 9:48
